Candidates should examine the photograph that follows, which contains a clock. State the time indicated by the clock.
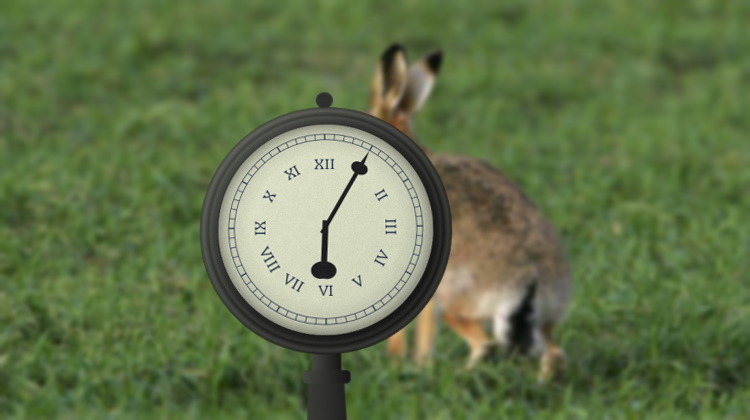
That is 6:05
